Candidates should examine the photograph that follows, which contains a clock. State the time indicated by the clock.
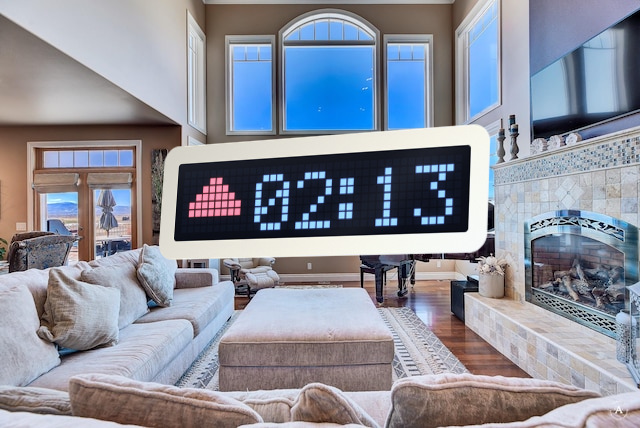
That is 2:13
